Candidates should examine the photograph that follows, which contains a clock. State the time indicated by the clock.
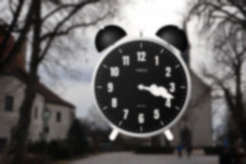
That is 3:18
